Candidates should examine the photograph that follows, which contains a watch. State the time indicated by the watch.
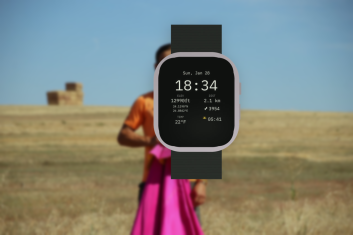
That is 18:34
